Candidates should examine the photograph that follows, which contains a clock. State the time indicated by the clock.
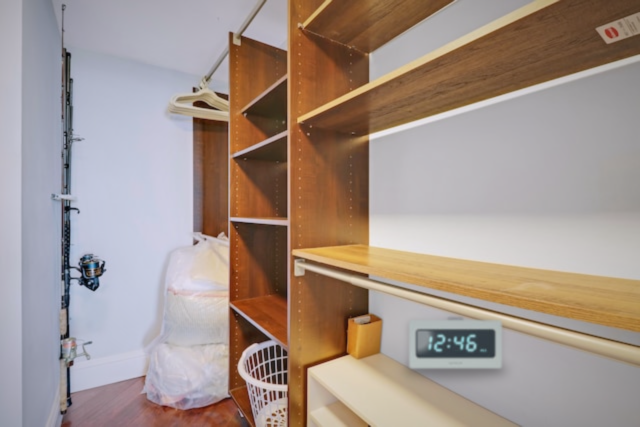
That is 12:46
